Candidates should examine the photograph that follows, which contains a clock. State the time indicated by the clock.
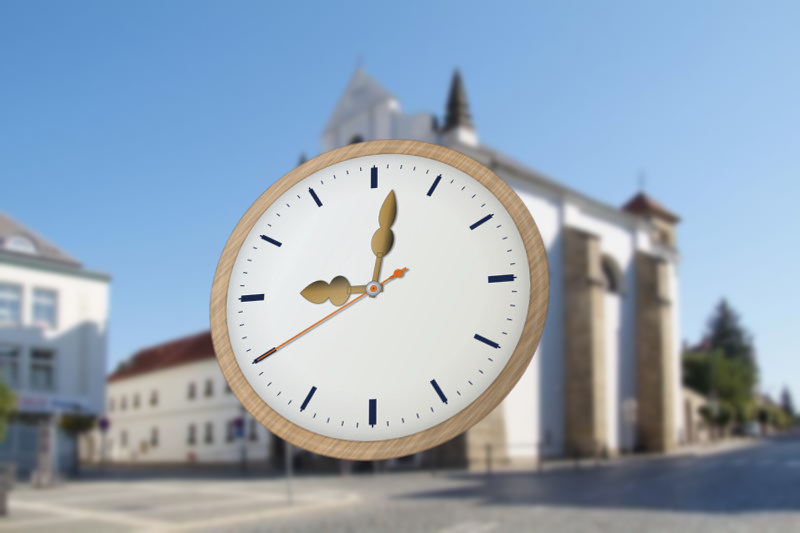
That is 9:01:40
